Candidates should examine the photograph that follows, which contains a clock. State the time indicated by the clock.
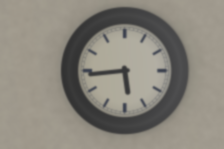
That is 5:44
